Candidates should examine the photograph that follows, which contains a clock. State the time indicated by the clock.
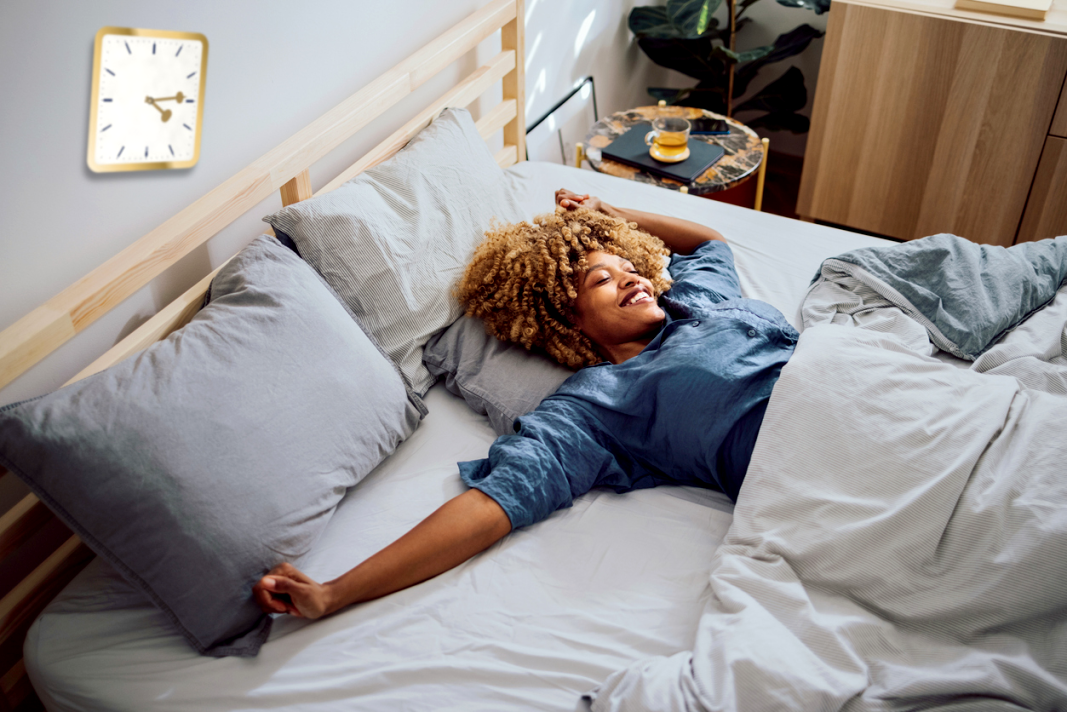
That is 4:14
